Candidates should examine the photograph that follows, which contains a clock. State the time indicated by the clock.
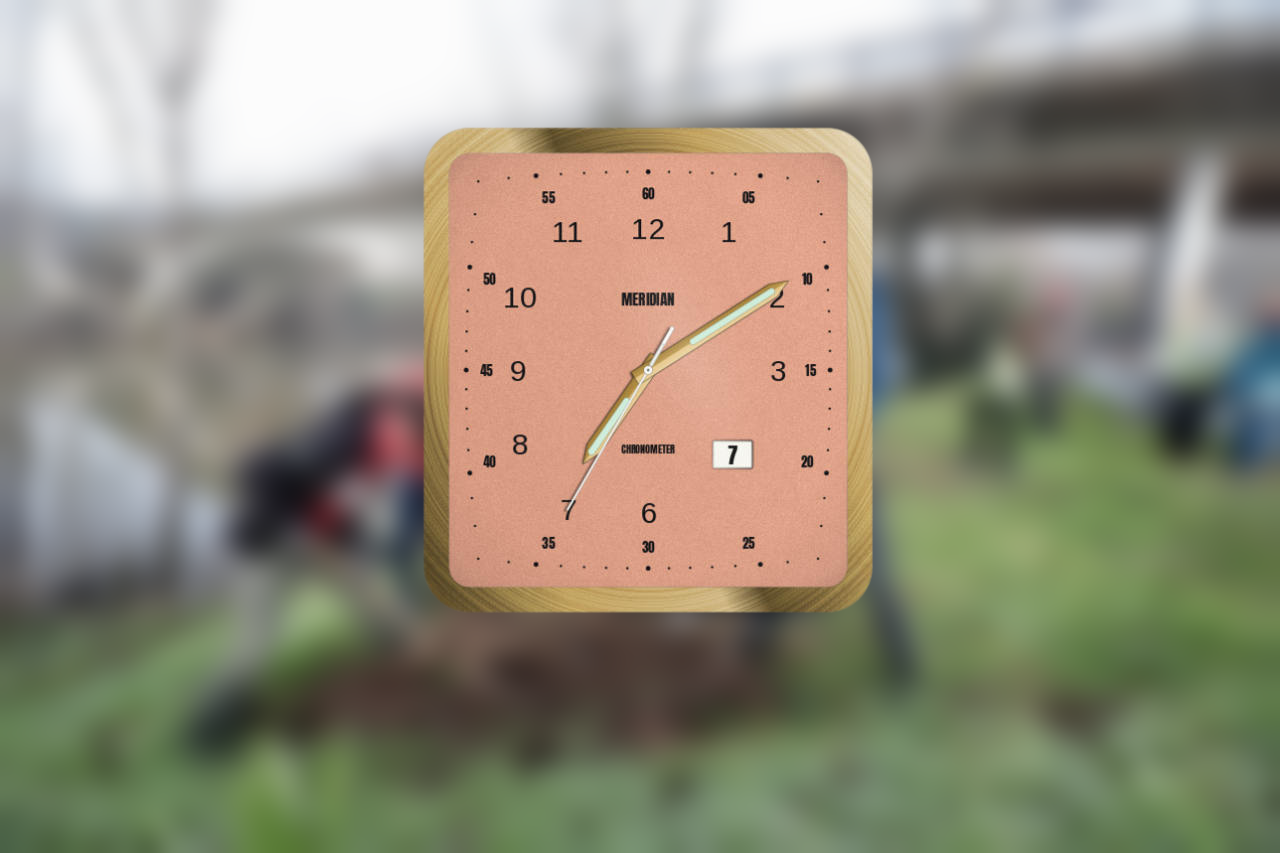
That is 7:09:35
